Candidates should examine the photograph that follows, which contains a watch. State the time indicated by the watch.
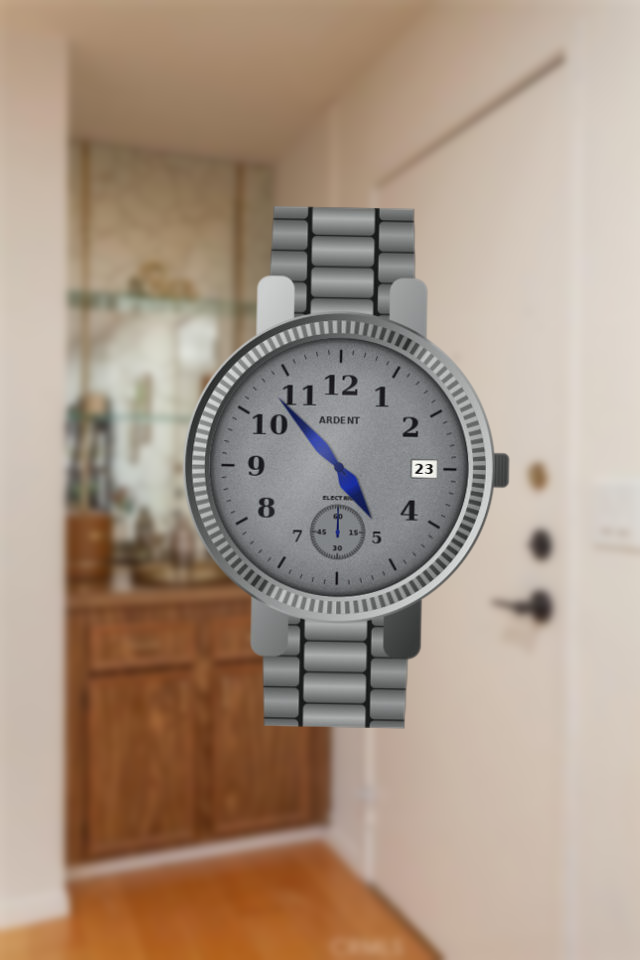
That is 4:53
